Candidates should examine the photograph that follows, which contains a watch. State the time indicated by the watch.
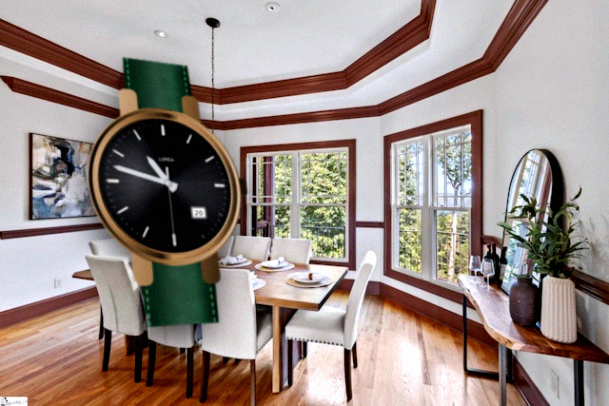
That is 10:47:30
